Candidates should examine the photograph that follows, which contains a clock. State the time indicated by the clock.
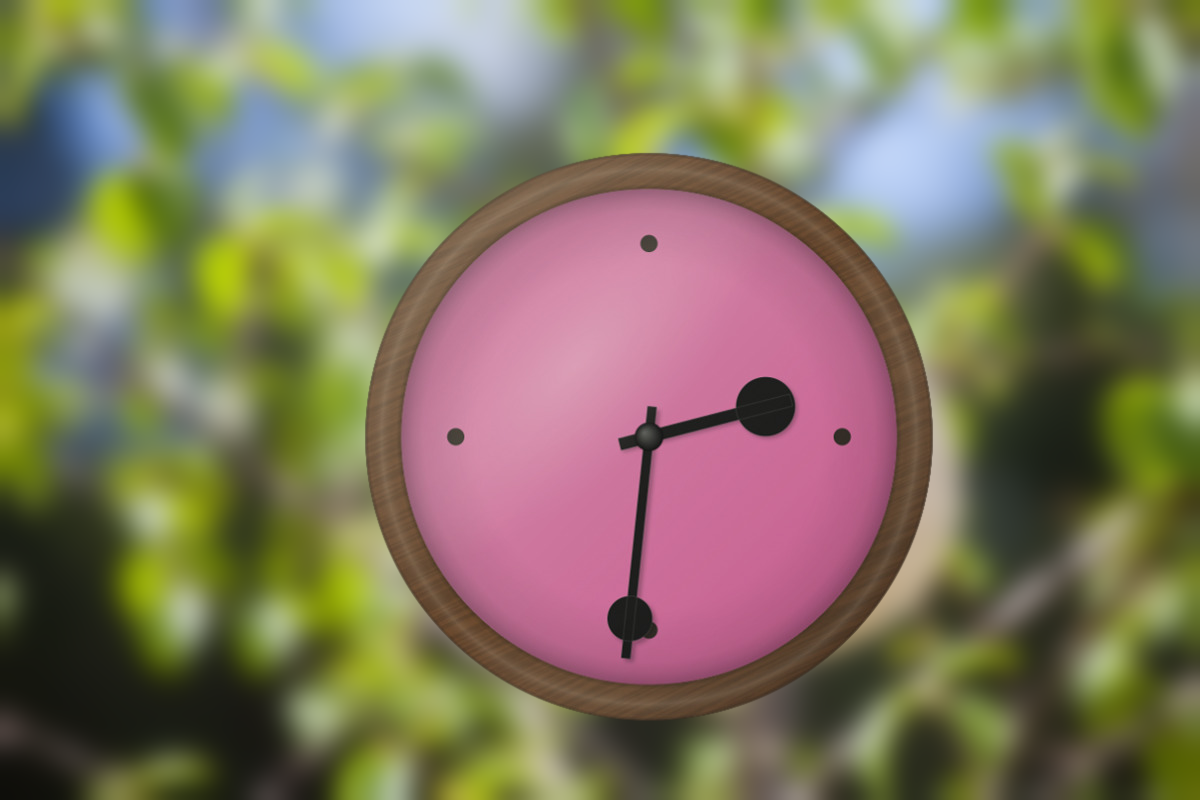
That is 2:31
